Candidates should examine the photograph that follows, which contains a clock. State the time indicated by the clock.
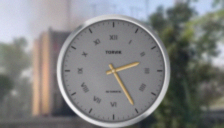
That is 2:25
